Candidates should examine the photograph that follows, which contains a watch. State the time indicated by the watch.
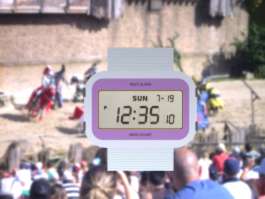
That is 12:35:10
